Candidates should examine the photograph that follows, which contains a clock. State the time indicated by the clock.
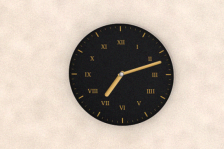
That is 7:12
